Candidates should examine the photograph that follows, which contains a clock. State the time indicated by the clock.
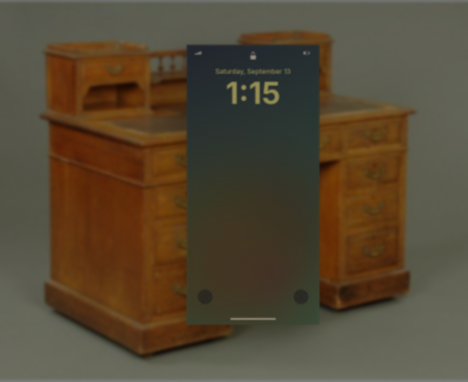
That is 1:15
